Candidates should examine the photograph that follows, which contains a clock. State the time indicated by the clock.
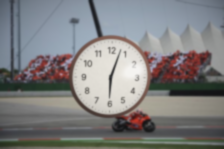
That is 6:03
